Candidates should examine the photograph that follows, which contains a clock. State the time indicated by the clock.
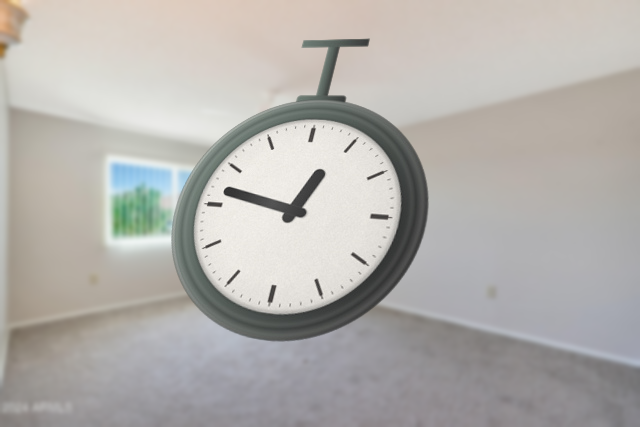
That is 12:47
